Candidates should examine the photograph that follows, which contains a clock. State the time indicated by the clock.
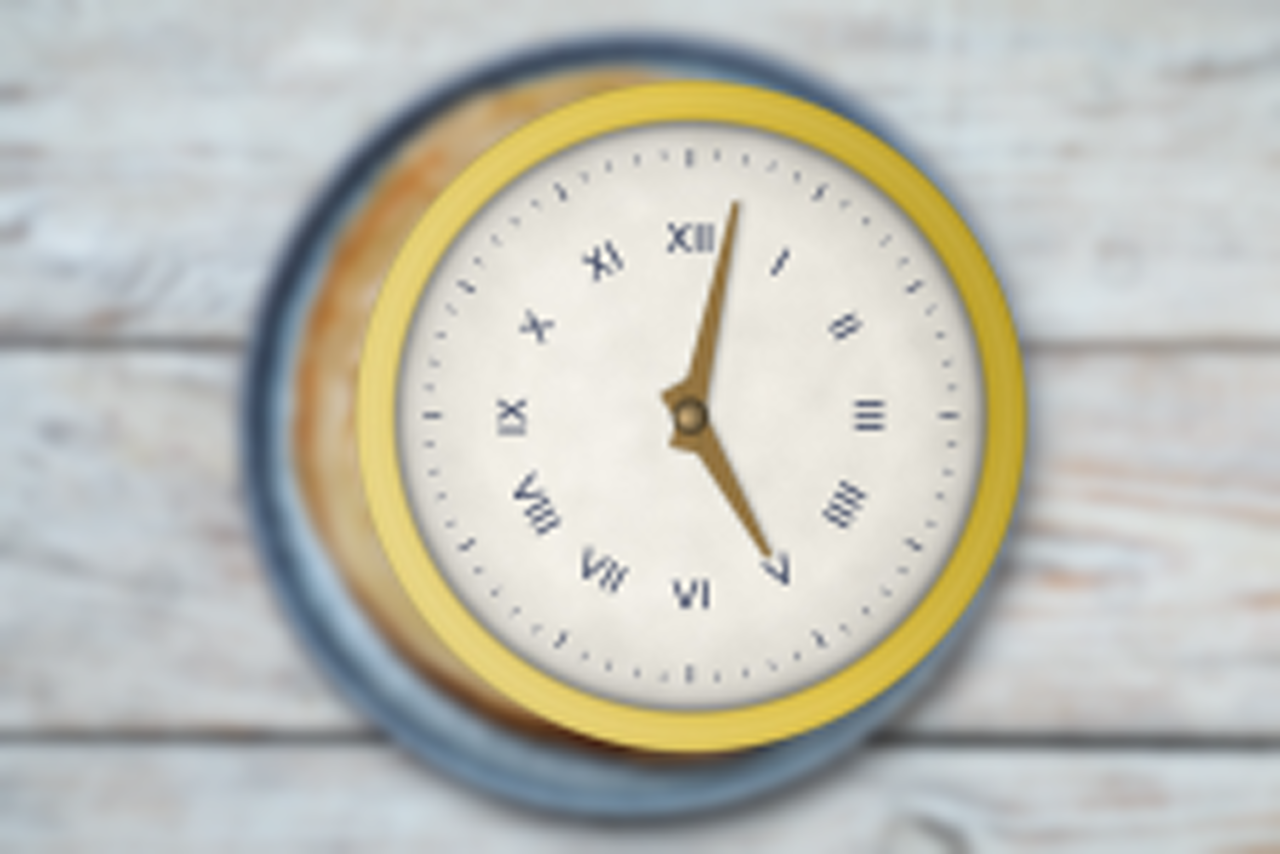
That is 5:02
